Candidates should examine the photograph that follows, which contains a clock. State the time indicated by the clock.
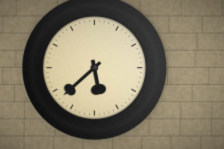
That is 5:38
